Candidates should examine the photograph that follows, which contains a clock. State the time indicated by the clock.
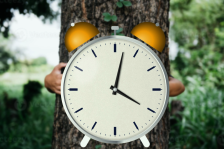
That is 4:02
